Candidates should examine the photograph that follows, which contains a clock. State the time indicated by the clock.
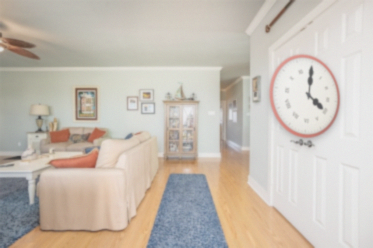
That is 4:00
